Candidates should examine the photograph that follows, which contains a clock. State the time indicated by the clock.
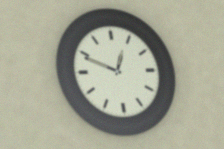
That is 12:49
